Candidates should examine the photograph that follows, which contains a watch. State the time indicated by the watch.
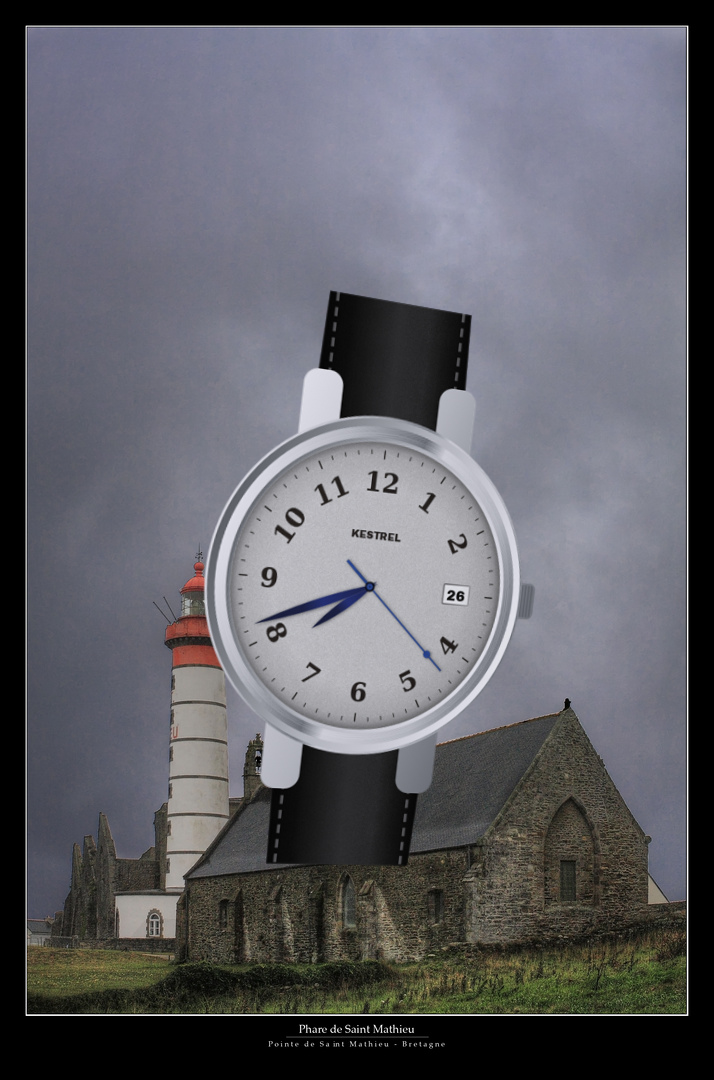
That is 7:41:22
